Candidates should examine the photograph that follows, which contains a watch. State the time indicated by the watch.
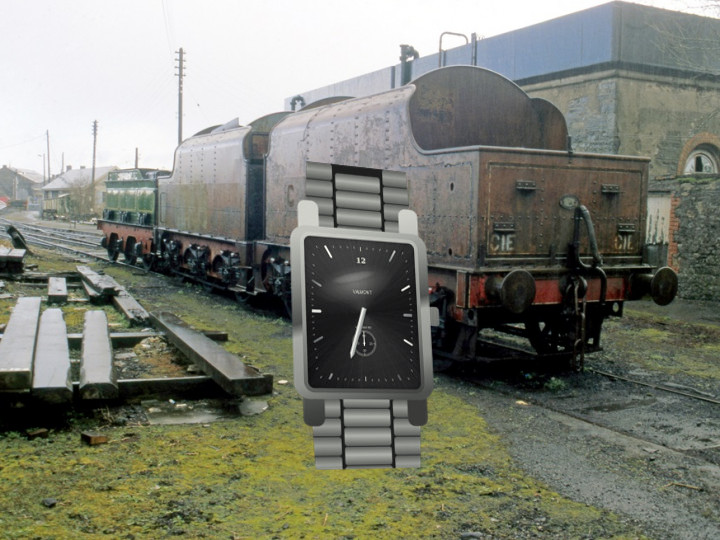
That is 6:33
